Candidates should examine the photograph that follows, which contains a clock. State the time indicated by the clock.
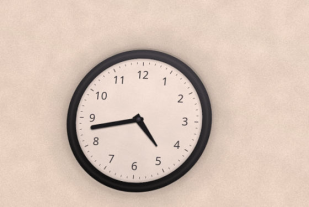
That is 4:43
